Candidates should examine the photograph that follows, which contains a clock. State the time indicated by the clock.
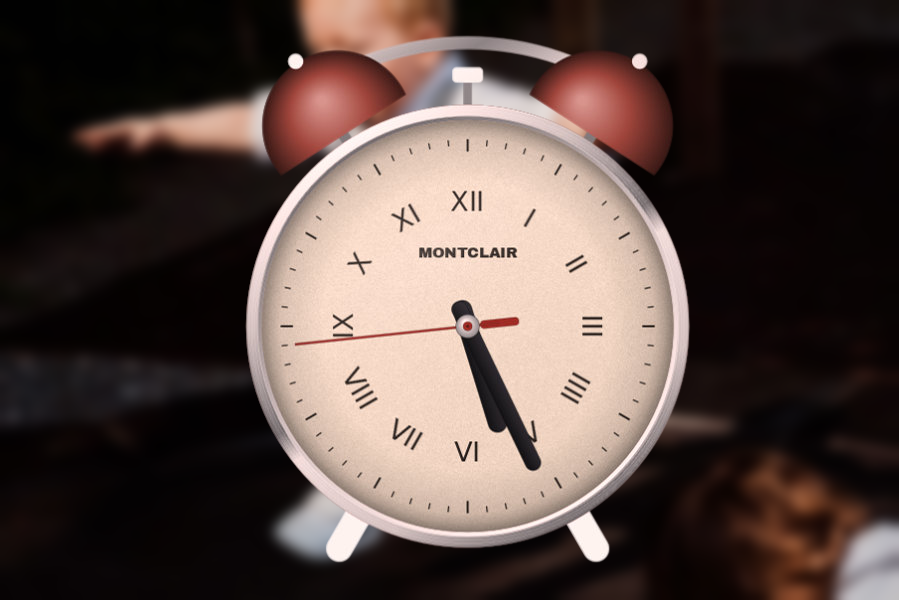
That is 5:25:44
